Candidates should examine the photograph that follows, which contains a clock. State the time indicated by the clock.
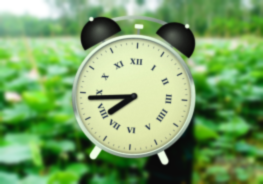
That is 7:44
